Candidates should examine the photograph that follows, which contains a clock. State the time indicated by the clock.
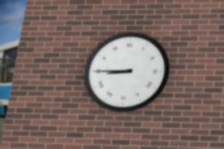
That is 8:45
